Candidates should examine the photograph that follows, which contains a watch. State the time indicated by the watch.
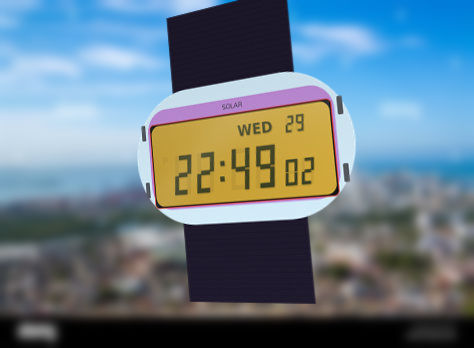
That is 22:49:02
